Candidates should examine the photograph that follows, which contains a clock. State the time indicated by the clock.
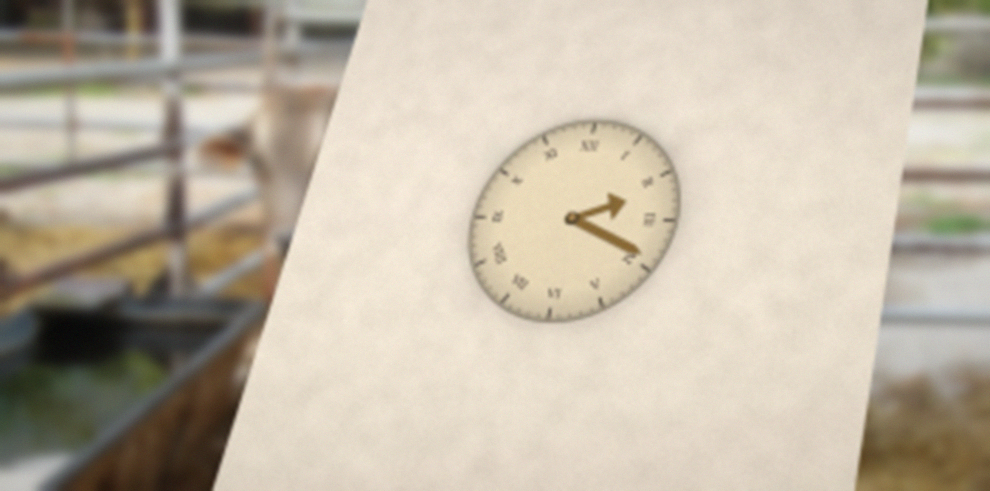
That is 2:19
